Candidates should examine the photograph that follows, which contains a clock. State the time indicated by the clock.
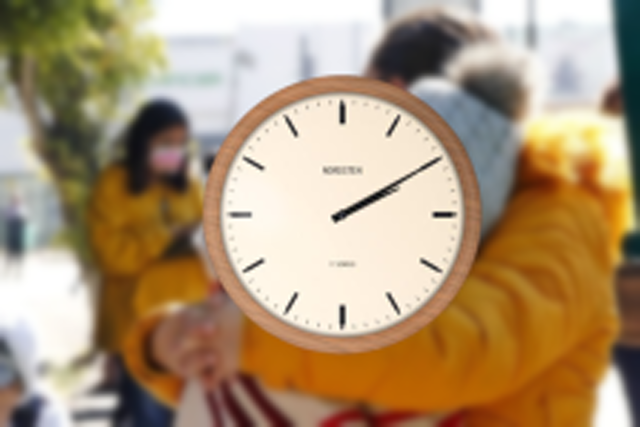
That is 2:10
